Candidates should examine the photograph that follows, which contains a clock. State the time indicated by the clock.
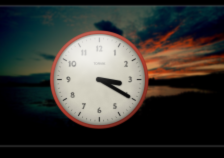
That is 3:20
